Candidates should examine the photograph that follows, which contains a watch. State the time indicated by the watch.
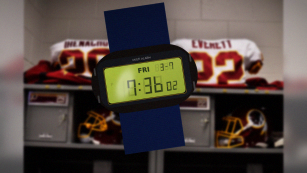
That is 7:36:02
